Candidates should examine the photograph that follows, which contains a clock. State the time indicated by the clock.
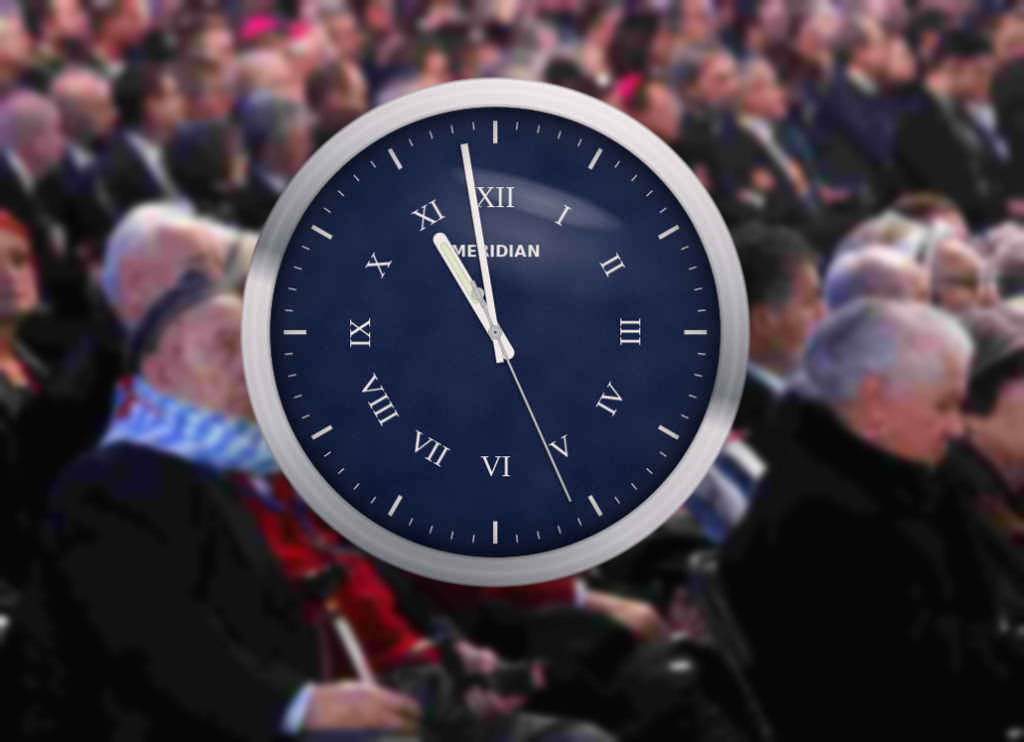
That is 10:58:26
